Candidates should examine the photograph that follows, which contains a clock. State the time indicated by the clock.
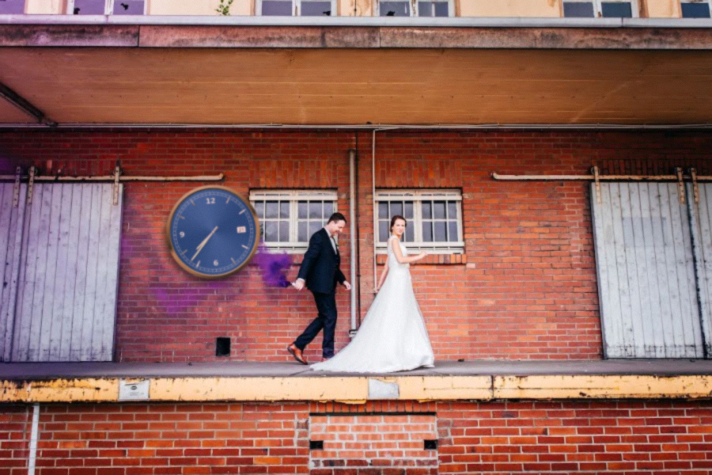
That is 7:37
